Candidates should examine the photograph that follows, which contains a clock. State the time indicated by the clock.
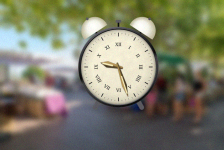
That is 9:27
